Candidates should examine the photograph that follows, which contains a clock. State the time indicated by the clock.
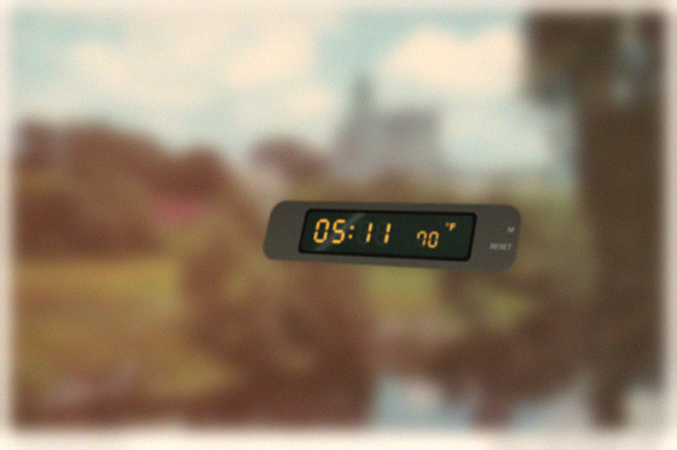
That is 5:11
